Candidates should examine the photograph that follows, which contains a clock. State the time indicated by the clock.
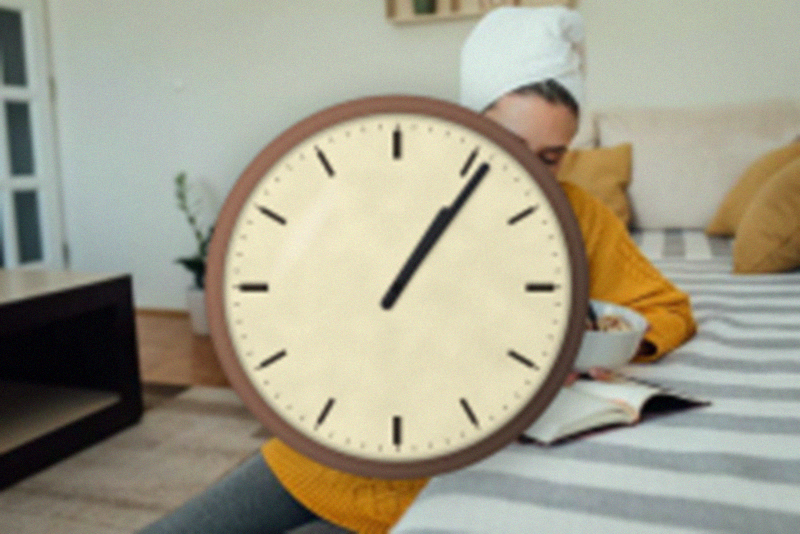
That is 1:06
